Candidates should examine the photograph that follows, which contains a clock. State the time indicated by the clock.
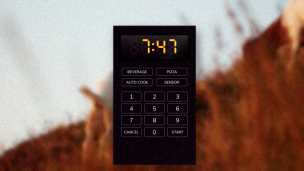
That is 7:47
